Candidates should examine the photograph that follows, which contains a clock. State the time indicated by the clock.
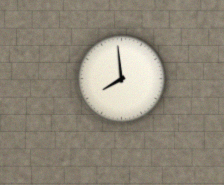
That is 7:59
